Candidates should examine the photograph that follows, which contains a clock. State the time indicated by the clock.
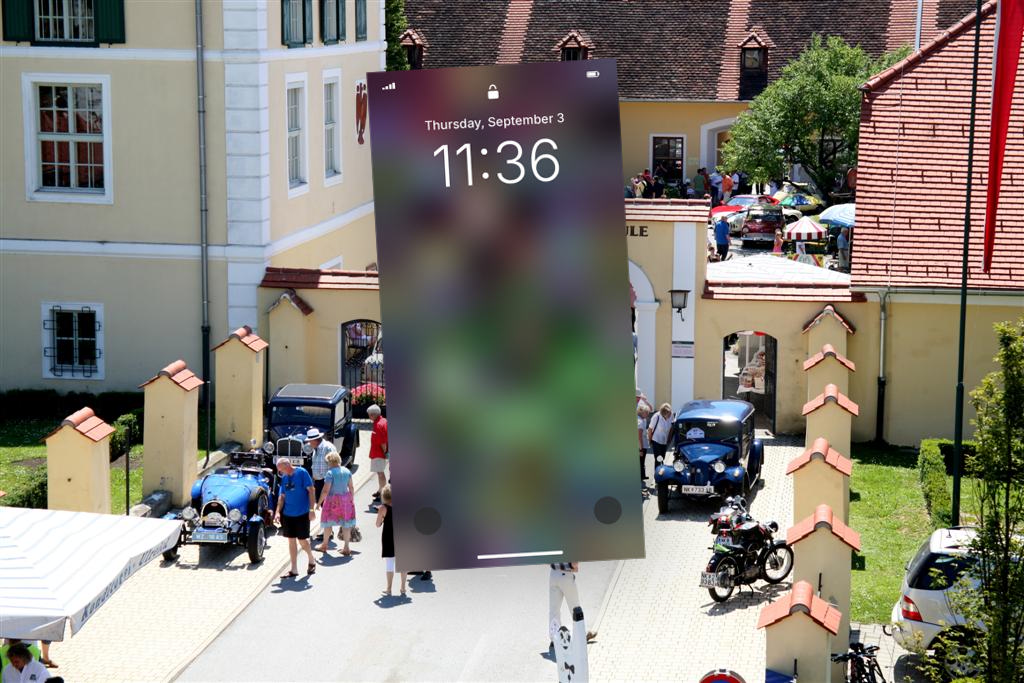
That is 11:36
